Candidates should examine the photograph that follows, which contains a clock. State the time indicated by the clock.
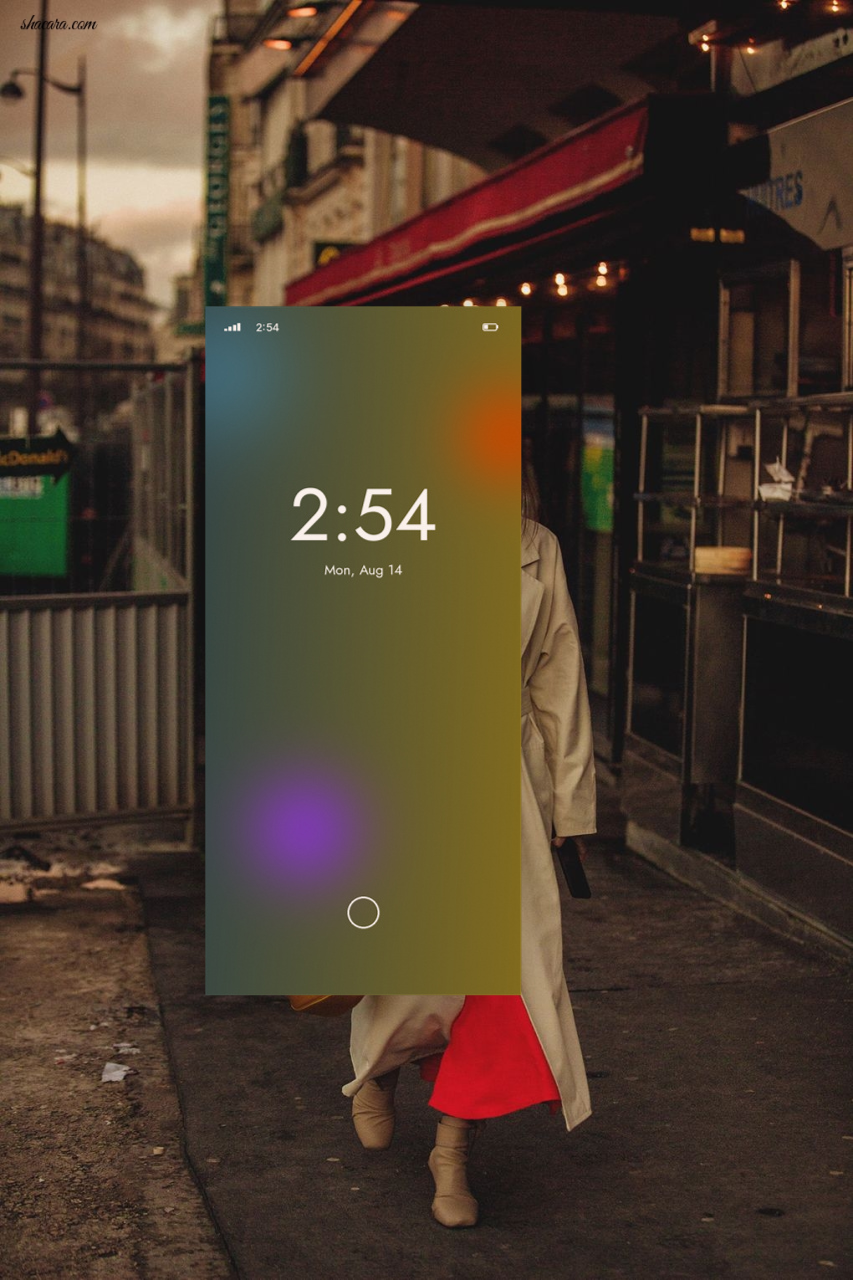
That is 2:54
